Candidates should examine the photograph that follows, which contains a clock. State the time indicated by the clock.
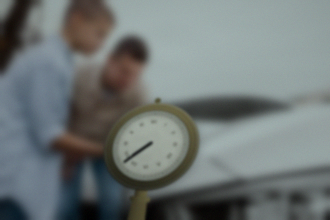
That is 7:38
